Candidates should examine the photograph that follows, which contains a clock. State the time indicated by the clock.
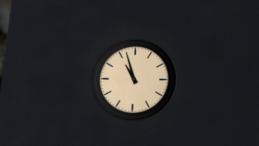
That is 10:57
